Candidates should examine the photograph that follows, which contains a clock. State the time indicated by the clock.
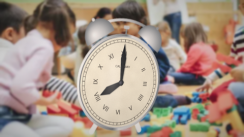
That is 8:00
